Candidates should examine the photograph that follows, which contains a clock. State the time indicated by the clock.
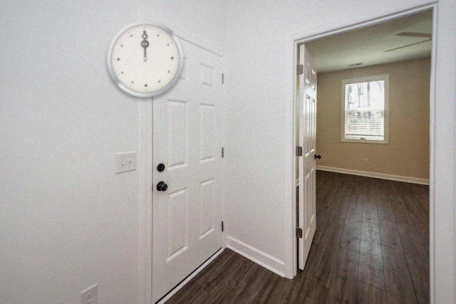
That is 12:00
